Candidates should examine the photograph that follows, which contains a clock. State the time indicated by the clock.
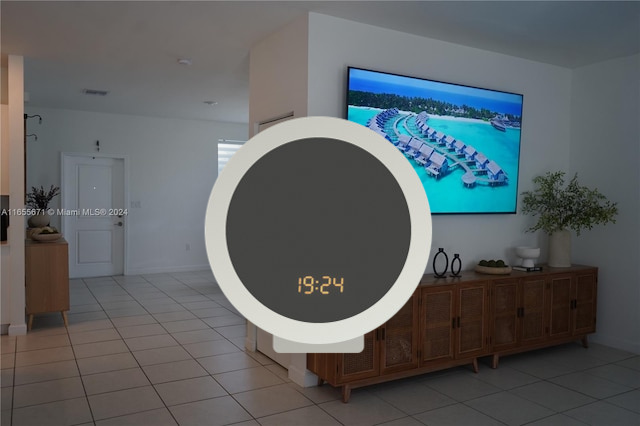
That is 19:24
